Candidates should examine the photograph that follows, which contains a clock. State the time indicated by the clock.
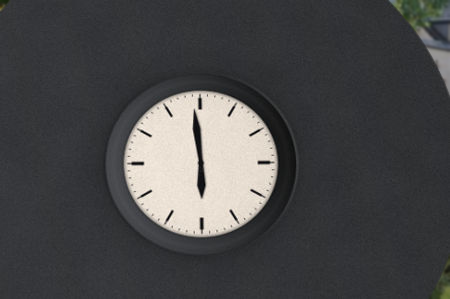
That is 5:59
